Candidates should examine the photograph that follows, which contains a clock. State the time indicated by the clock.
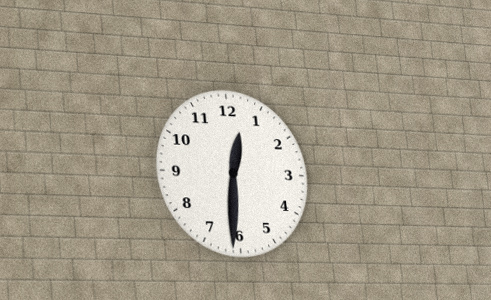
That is 12:31
